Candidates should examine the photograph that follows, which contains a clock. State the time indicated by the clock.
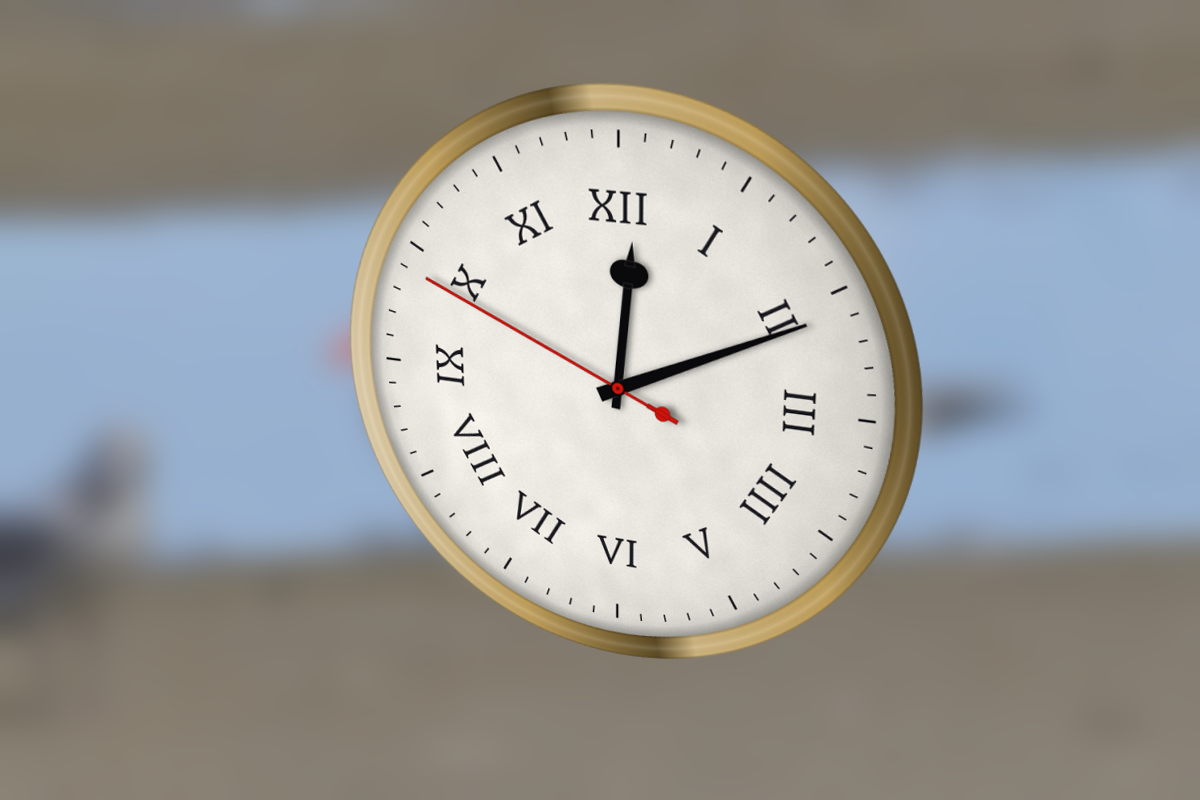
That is 12:10:49
